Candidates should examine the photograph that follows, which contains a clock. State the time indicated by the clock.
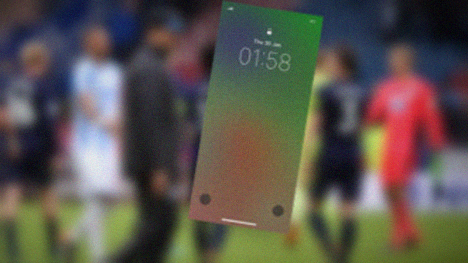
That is 1:58
